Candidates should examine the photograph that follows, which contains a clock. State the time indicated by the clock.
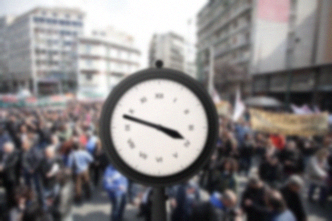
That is 3:48
